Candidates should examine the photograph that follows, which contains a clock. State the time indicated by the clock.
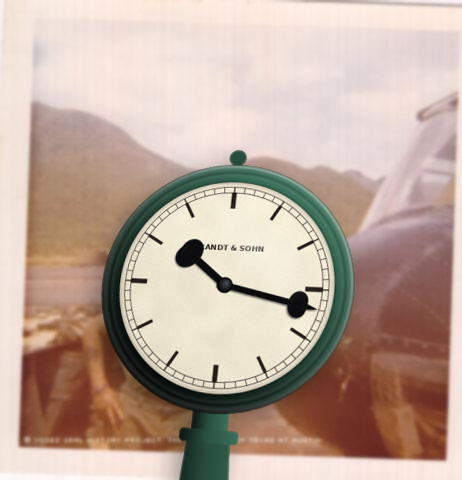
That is 10:17
